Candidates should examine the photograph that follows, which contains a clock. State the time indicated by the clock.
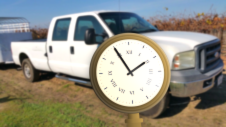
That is 1:55
